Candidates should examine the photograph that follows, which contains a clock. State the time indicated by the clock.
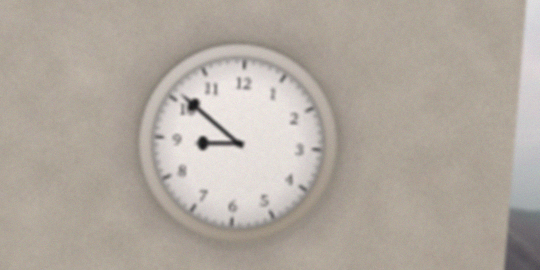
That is 8:51
